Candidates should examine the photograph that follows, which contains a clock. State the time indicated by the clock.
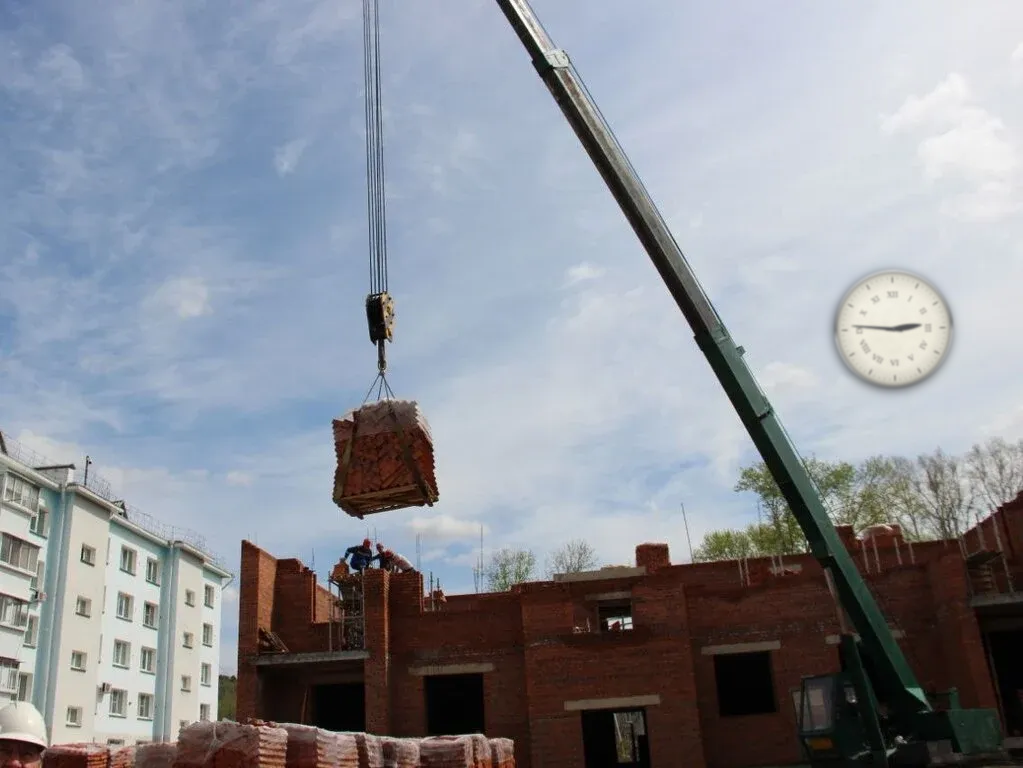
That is 2:46
